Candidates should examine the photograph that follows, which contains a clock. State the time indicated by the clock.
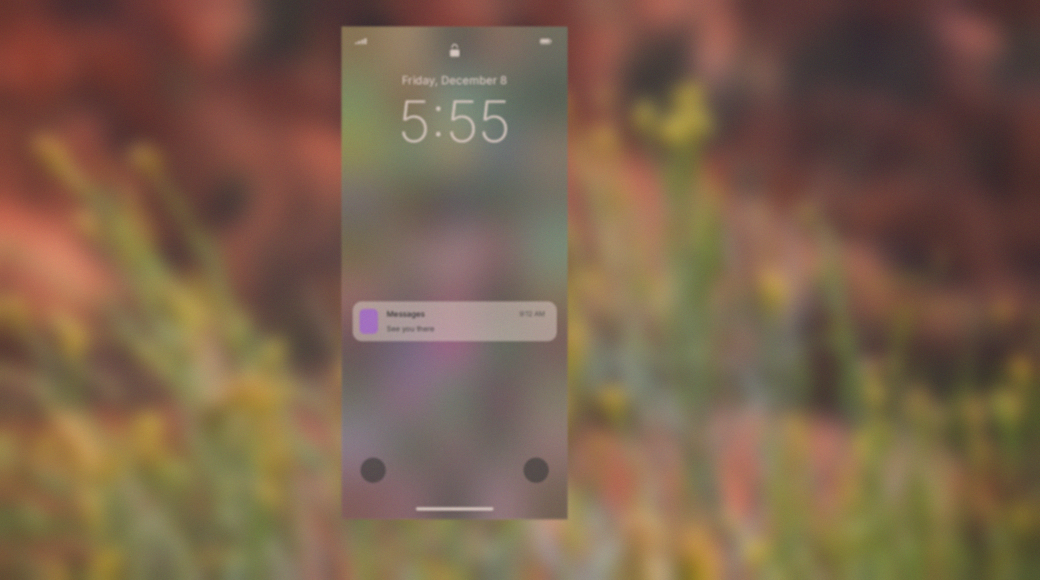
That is 5:55
